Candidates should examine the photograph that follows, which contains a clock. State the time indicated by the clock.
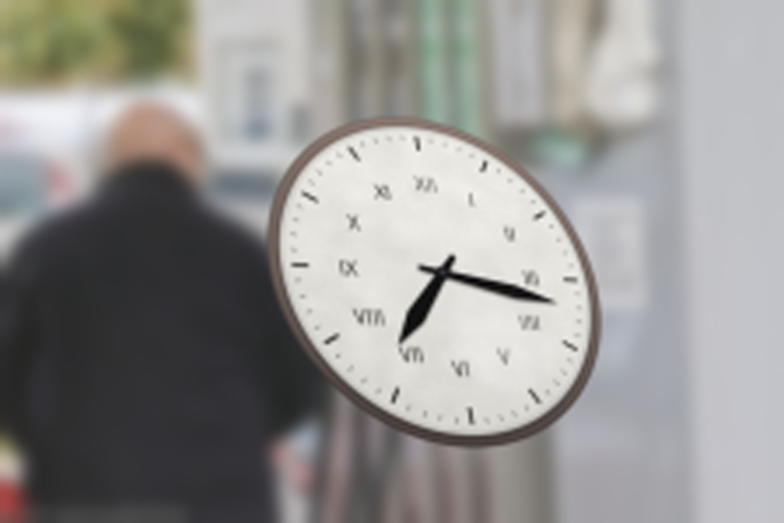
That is 7:17
